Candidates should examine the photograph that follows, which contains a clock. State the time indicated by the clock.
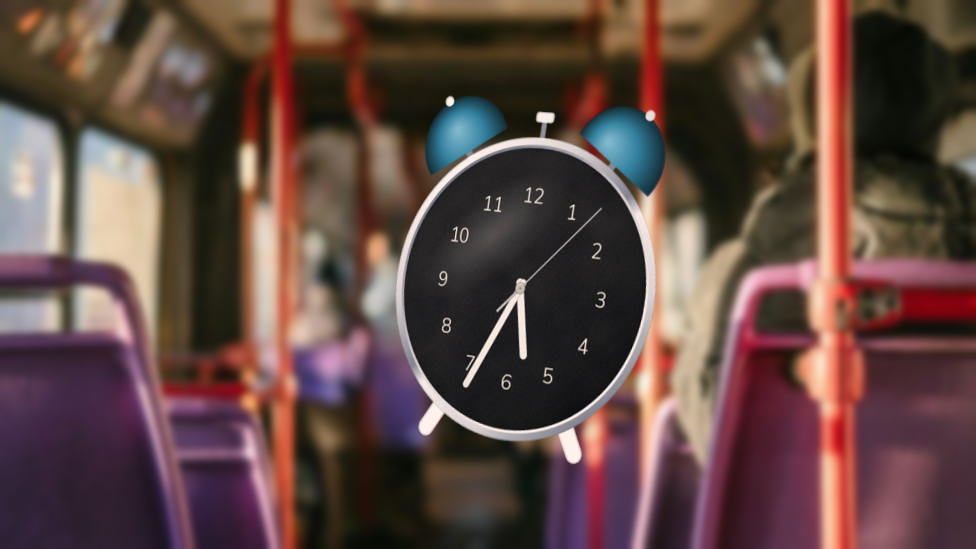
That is 5:34:07
